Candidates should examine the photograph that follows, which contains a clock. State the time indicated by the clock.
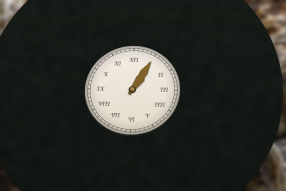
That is 1:05
